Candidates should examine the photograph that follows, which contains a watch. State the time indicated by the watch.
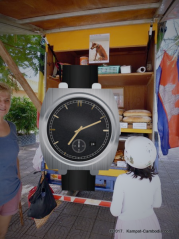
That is 7:11
